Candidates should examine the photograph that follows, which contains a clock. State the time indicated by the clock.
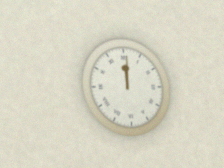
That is 12:01
